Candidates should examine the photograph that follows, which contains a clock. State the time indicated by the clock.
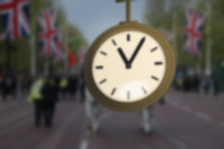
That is 11:05
